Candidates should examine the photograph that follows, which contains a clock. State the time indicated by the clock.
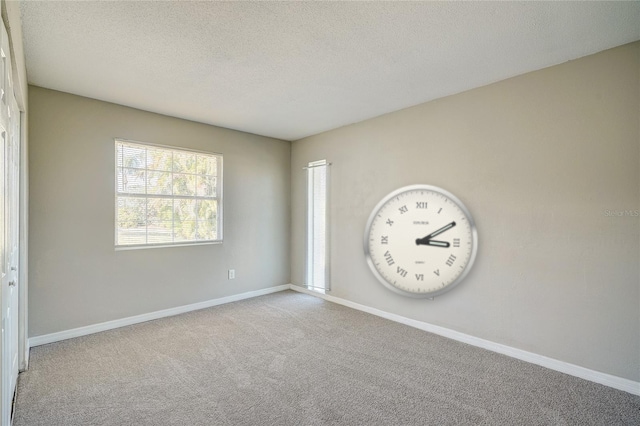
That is 3:10
